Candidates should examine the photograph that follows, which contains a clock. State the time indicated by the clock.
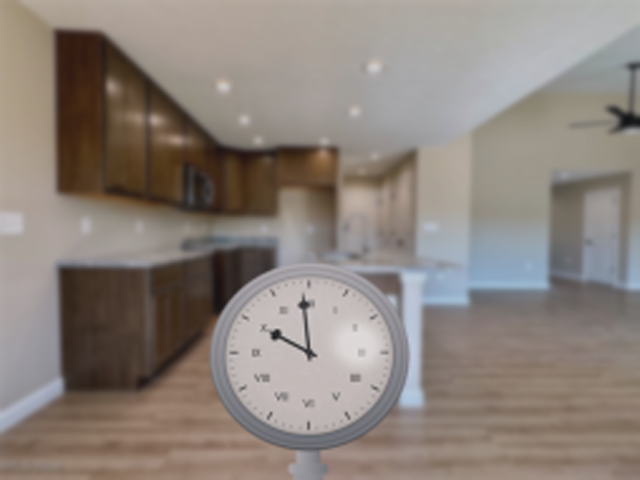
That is 9:59
